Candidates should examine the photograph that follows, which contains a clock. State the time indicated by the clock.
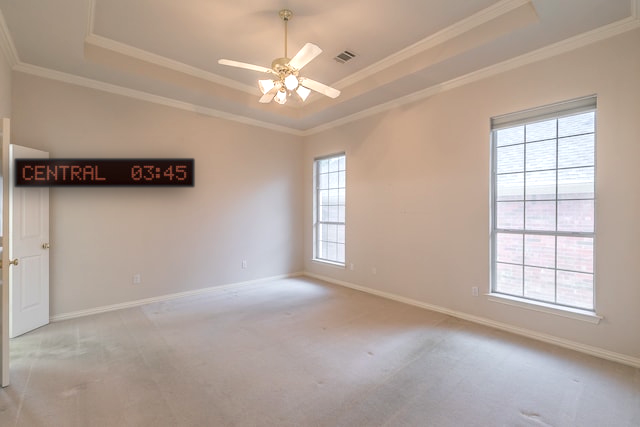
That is 3:45
